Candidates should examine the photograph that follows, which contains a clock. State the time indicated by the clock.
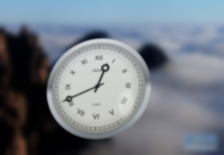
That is 12:41
